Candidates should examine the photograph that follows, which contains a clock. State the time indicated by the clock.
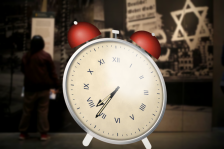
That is 7:36
